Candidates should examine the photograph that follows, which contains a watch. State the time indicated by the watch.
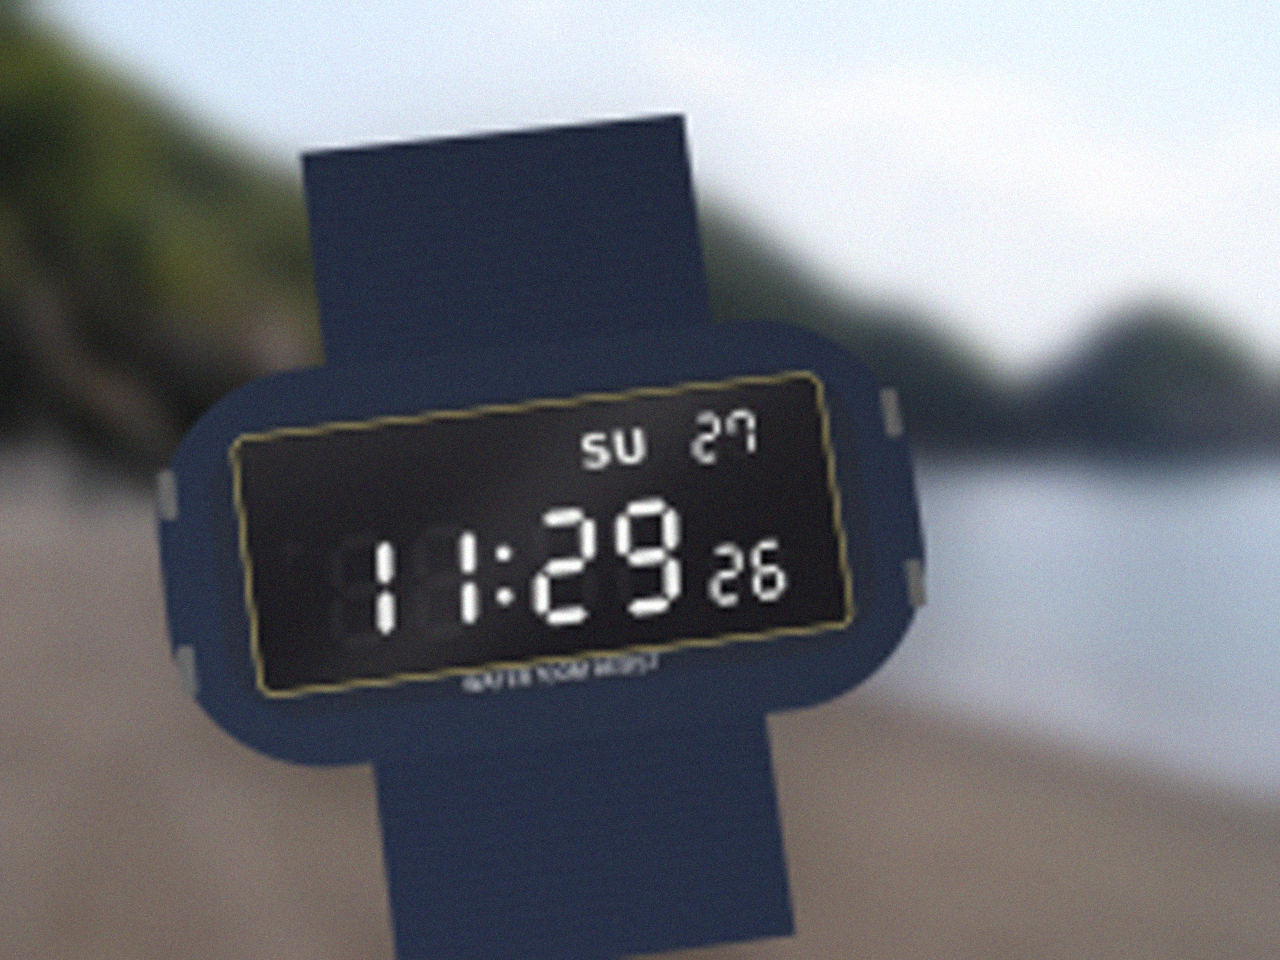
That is 11:29:26
